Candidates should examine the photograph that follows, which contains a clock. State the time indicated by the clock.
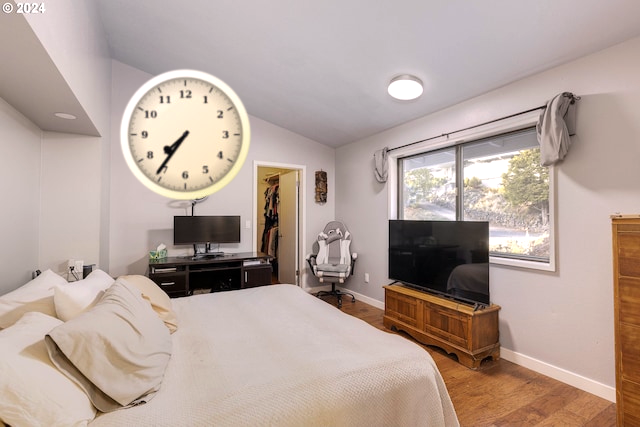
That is 7:36
